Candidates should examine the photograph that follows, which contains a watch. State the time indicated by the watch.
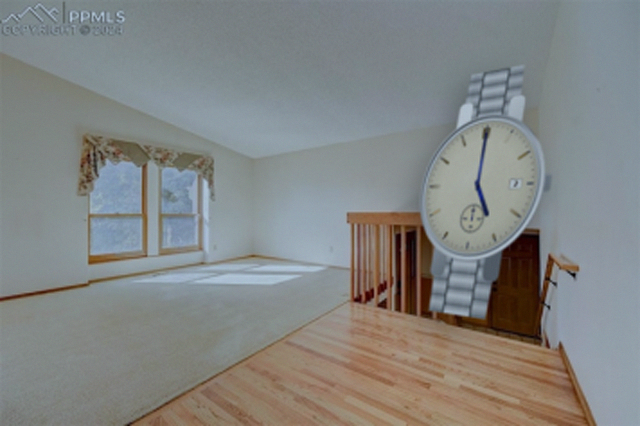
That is 5:00
